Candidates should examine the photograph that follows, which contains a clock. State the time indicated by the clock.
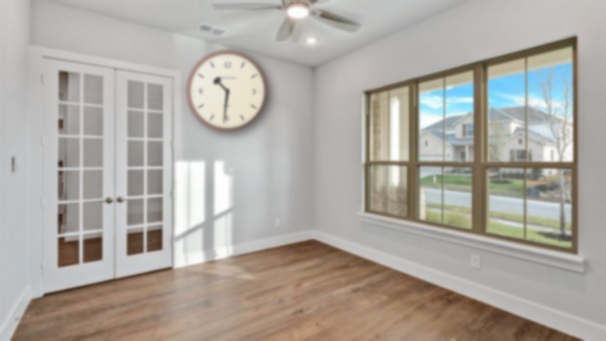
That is 10:31
